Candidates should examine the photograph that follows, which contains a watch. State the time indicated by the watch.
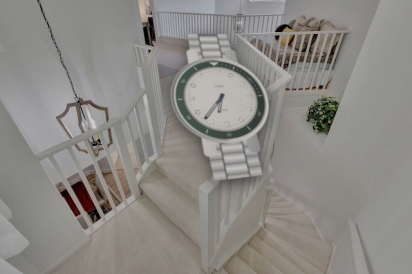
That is 6:37
